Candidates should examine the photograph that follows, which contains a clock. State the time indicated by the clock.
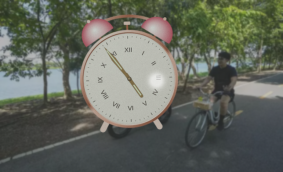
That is 4:54
